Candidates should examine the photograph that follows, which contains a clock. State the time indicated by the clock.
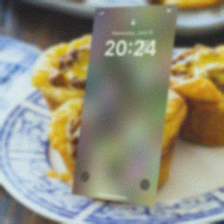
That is 20:24
